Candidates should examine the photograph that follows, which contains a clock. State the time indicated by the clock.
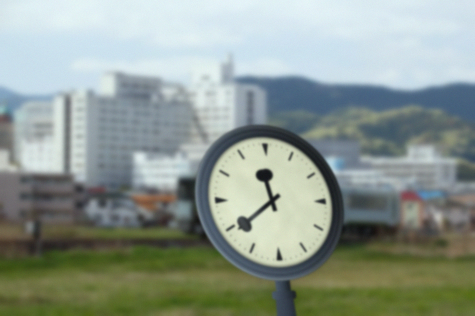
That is 11:39
